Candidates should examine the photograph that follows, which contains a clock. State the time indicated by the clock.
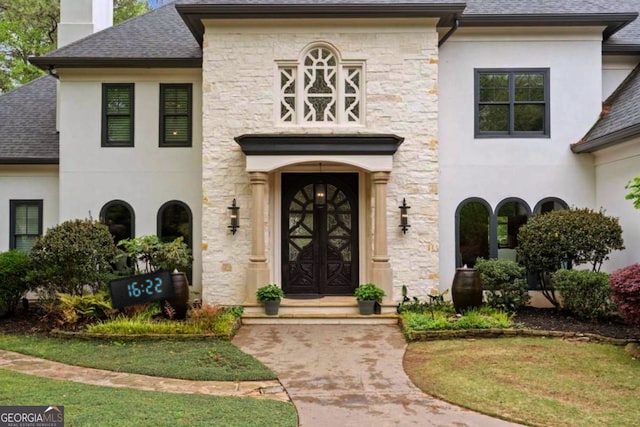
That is 16:22
